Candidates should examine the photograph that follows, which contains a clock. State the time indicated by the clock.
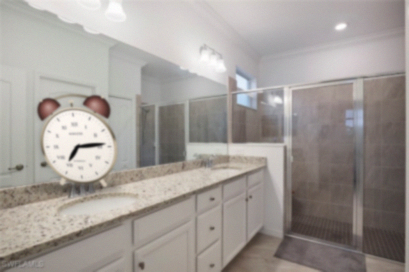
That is 7:14
